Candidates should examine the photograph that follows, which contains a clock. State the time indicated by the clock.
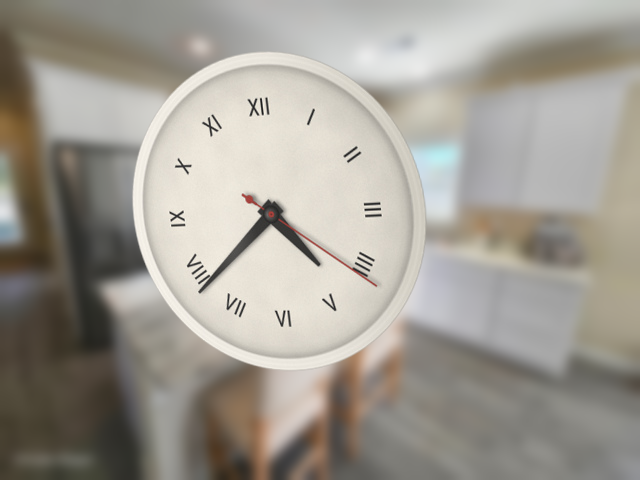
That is 4:38:21
